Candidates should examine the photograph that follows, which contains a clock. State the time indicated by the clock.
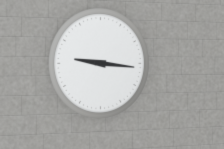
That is 9:16
